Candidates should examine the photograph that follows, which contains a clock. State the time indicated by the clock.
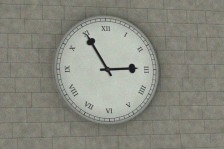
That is 2:55
